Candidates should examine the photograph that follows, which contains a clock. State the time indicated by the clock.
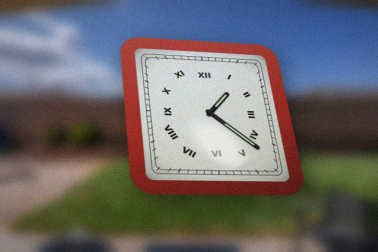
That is 1:22
